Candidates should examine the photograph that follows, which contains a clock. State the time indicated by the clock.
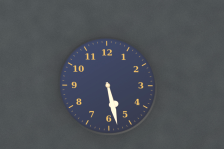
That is 5:28
